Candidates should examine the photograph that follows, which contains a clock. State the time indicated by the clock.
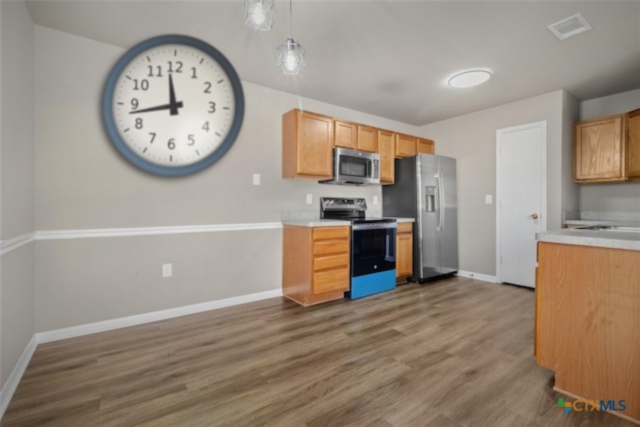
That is 11:43
